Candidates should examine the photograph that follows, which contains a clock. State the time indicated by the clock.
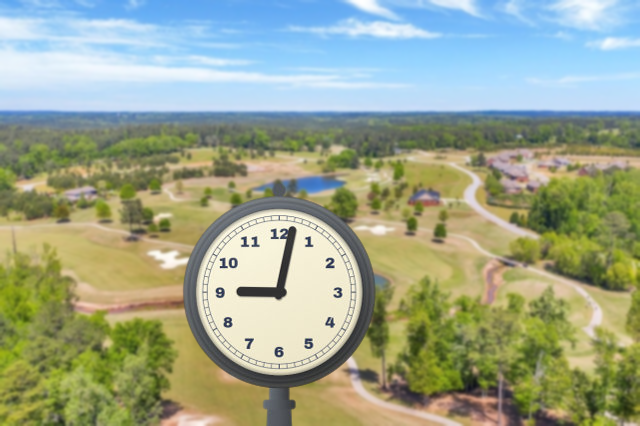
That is 9:02
